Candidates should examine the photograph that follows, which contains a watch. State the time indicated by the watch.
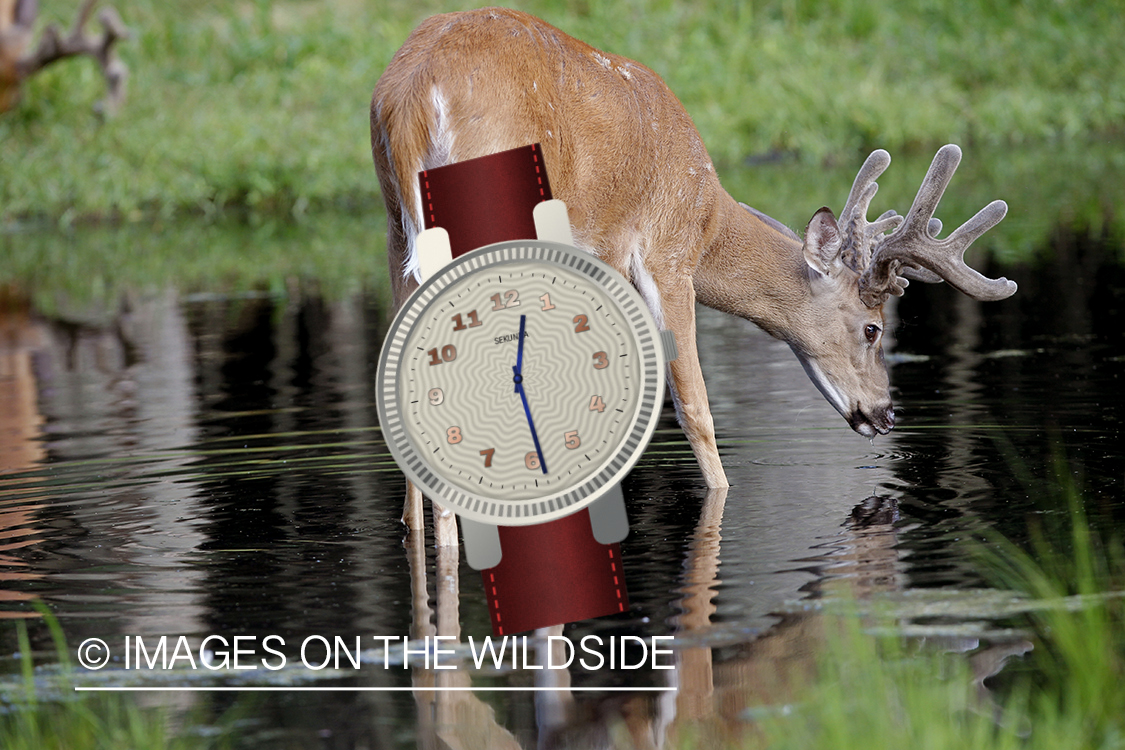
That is 12:29
